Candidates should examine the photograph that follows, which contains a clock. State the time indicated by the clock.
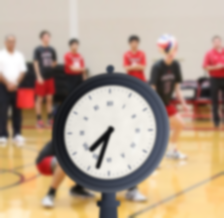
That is 7:33
